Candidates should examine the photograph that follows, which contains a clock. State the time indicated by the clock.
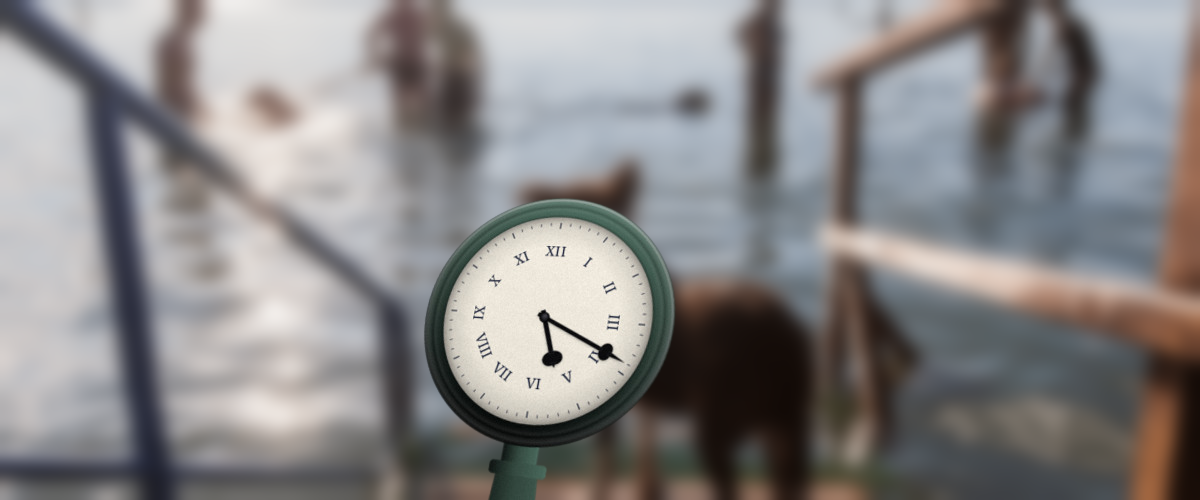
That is 5:19
